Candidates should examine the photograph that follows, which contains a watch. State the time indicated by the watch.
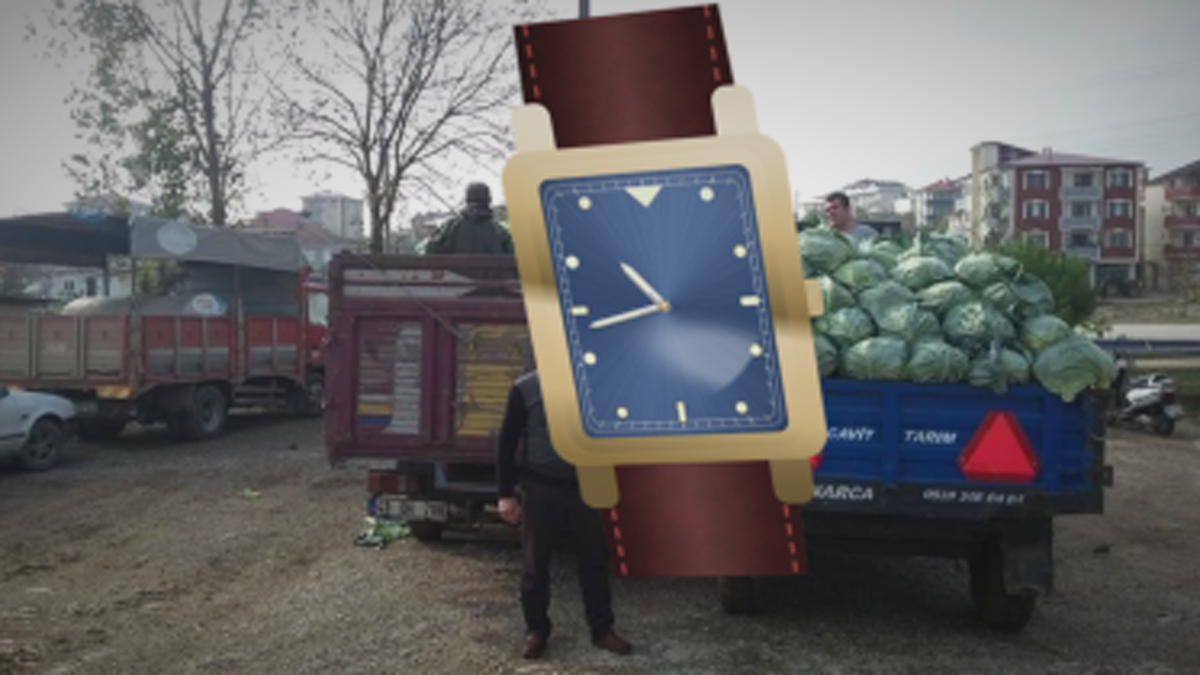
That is 10:43
